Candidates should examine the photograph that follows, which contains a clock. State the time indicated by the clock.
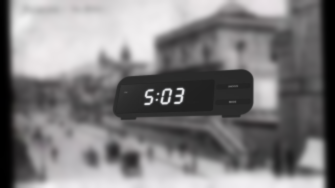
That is 5:03
